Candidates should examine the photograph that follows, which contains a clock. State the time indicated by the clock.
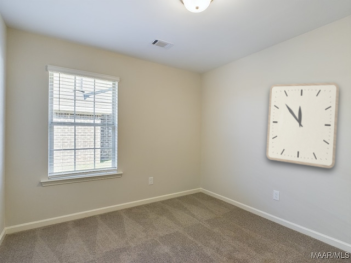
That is 11:53
